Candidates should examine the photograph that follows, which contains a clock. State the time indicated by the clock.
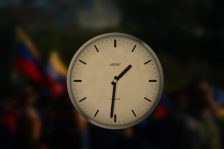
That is 1:31
